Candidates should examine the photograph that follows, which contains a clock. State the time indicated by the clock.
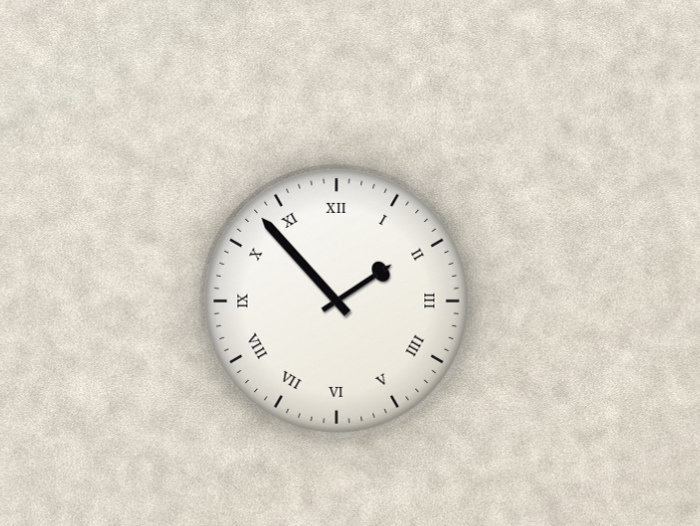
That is 1:53
